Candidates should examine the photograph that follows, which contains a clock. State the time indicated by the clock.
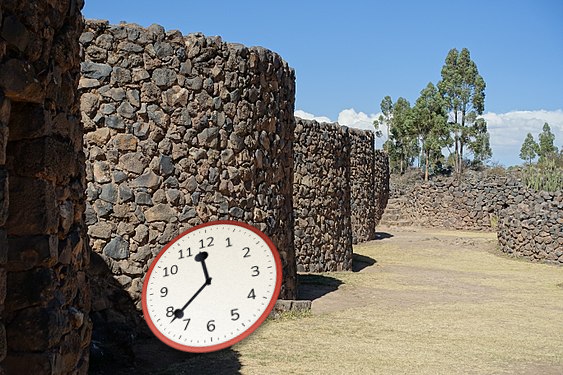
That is 11:38
